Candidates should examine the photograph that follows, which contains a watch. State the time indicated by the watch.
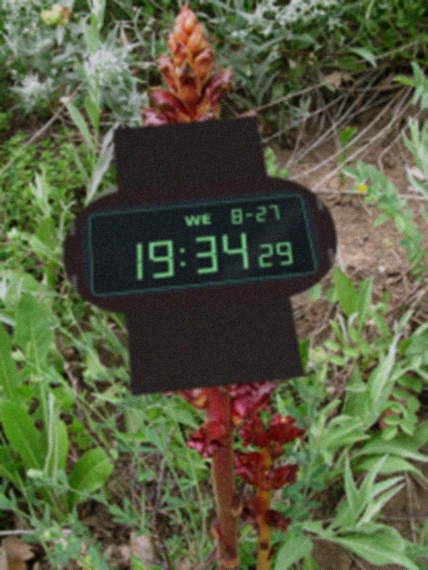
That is 19:34:29
